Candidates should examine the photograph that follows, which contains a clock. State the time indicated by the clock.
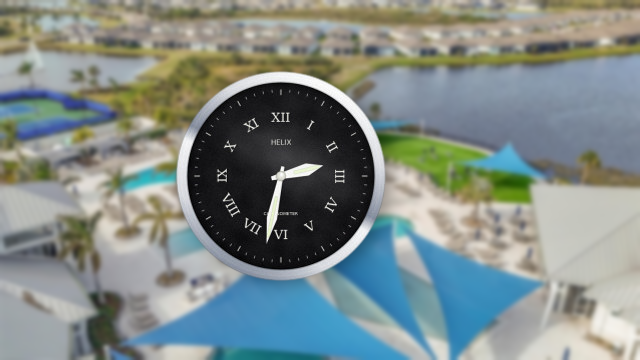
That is 2:32
